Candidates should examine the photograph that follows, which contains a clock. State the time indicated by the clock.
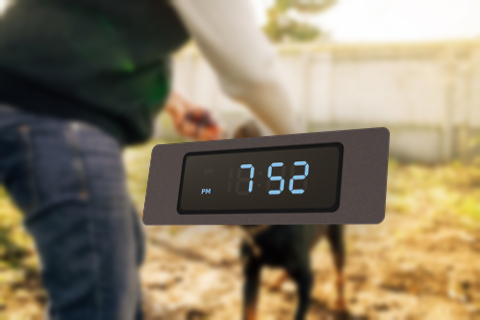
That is 7:52
